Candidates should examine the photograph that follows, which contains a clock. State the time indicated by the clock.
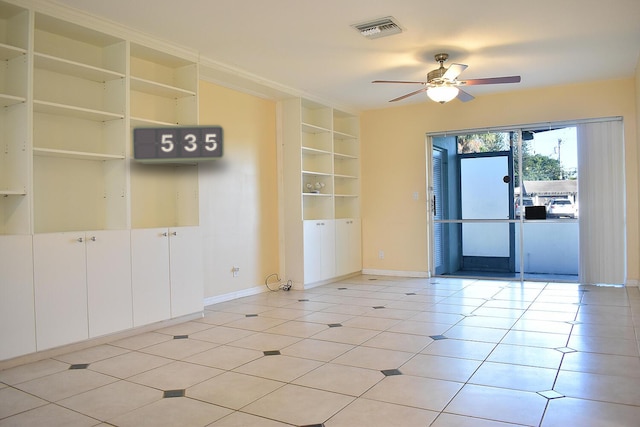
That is 5:35
